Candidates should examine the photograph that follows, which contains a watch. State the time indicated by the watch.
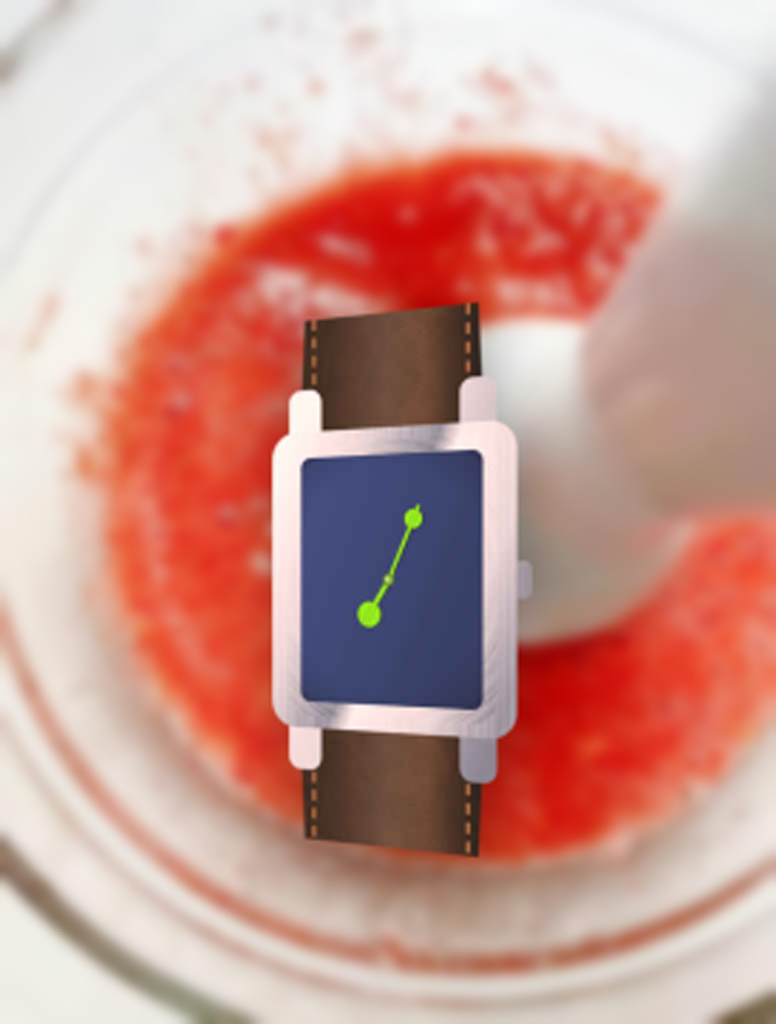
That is 7:04
